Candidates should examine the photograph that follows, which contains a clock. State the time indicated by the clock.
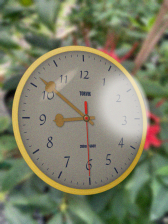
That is 8:51:30
